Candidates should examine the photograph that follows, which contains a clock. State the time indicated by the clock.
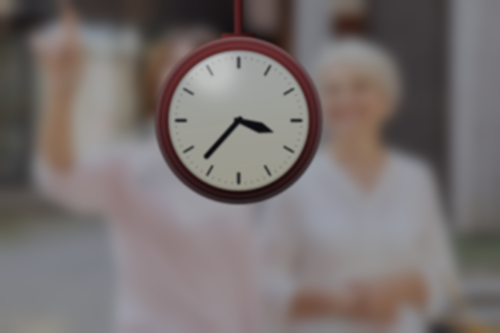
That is 3:37
